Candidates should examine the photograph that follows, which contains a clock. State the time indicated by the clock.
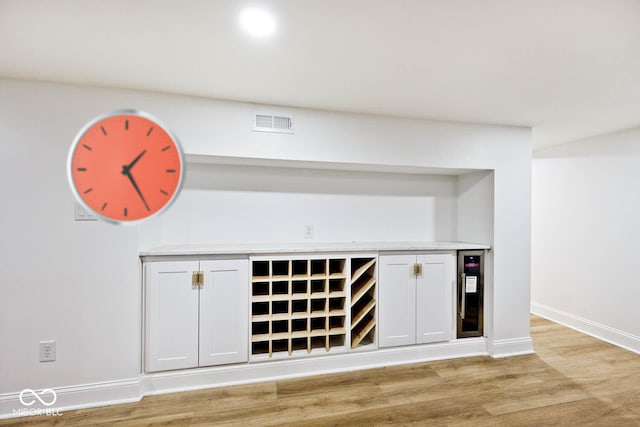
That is 1:25
